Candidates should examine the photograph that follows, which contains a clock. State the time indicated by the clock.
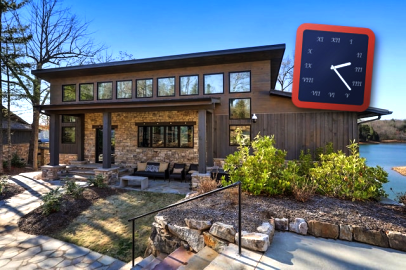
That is 2:23
